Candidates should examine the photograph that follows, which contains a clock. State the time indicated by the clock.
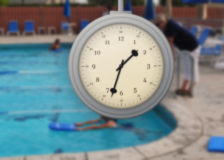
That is 1:33
